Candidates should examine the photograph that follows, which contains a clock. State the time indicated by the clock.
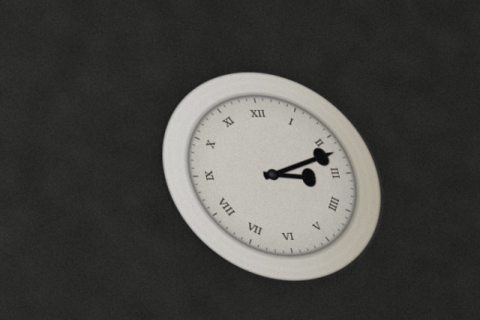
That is 3:12
